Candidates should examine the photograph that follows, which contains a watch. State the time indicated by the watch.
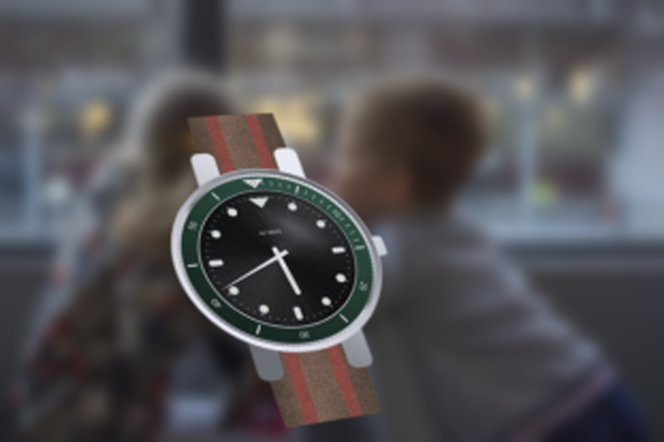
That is 5:41
